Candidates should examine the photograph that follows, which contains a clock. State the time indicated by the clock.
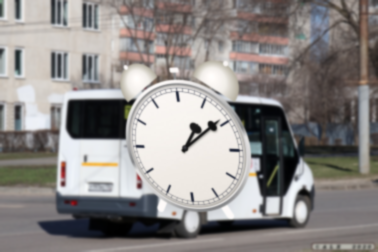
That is 1:09
